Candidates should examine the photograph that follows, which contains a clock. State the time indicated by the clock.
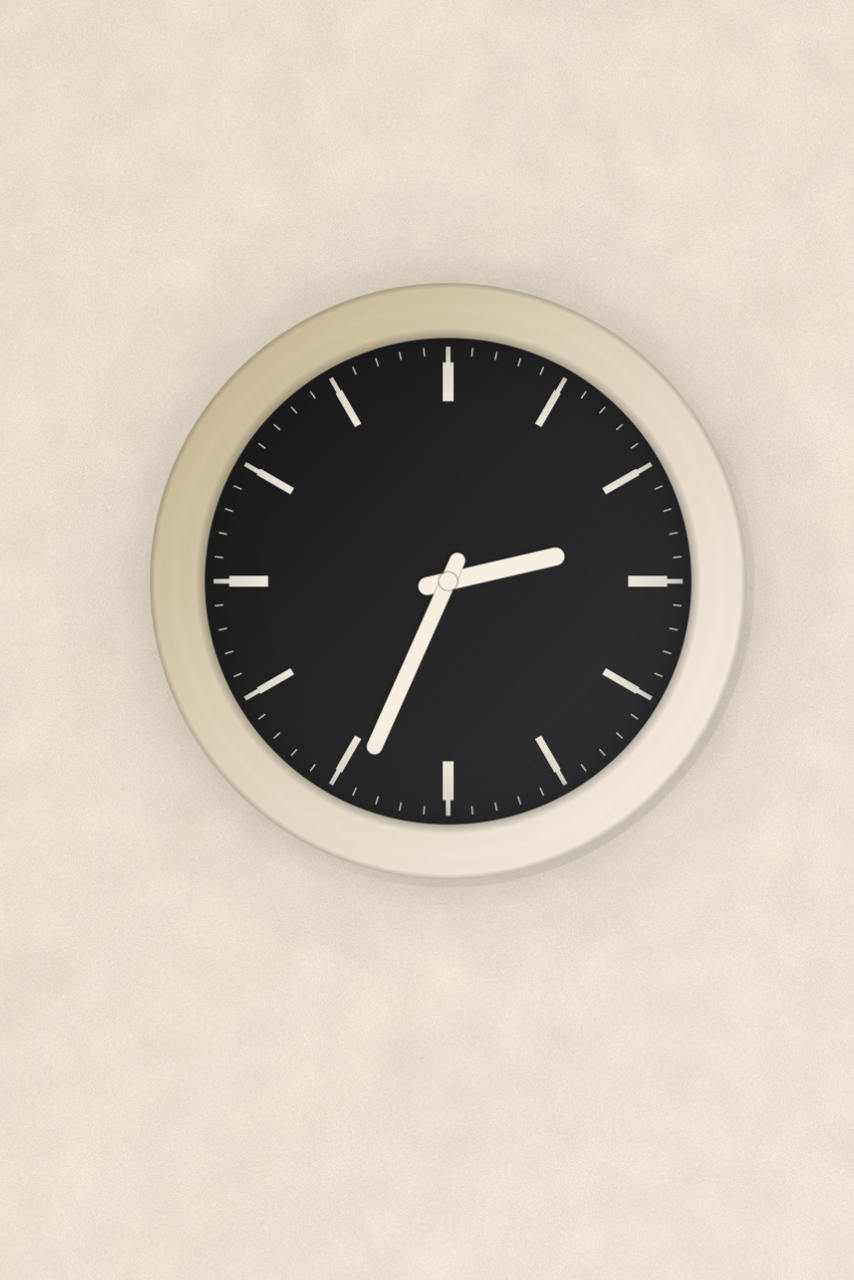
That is 2:34
